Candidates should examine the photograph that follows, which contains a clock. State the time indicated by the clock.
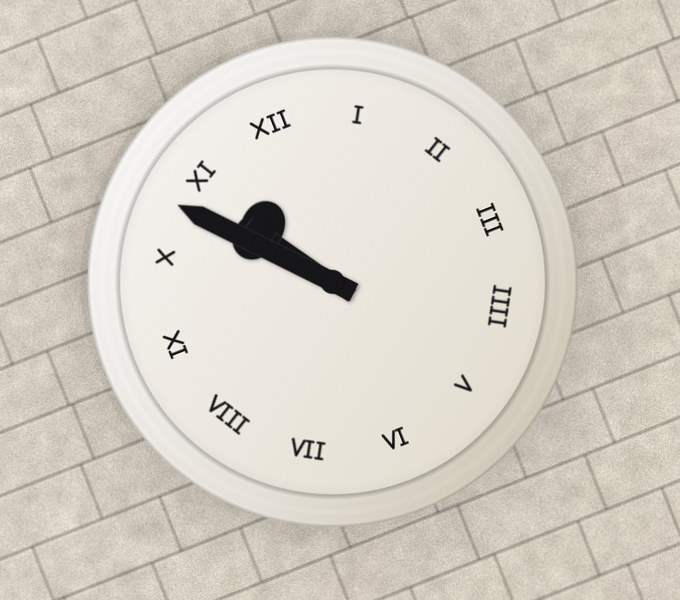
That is 10:53
